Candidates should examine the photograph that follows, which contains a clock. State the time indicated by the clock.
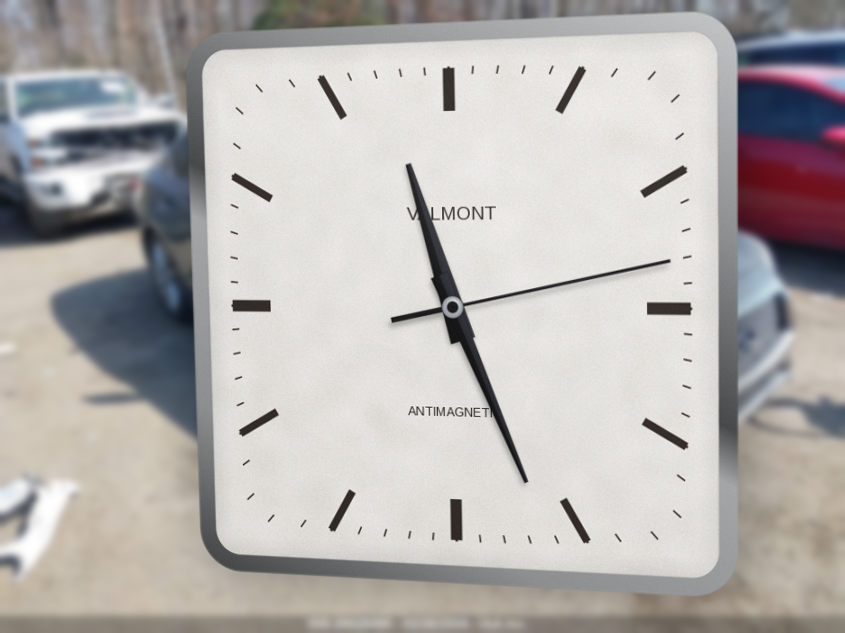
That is 11:26:13
